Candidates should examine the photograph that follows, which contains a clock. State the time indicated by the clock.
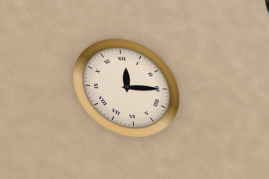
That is 12:15
